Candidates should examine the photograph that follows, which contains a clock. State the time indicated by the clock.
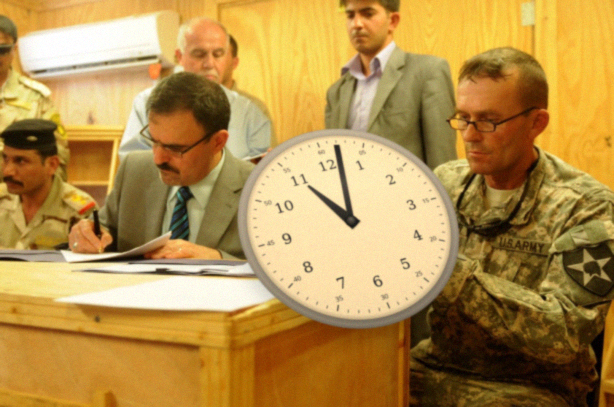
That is 11:02
